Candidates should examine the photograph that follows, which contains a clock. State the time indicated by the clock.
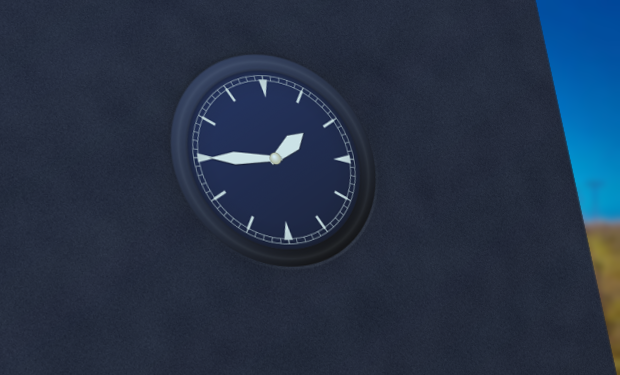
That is 1:45
